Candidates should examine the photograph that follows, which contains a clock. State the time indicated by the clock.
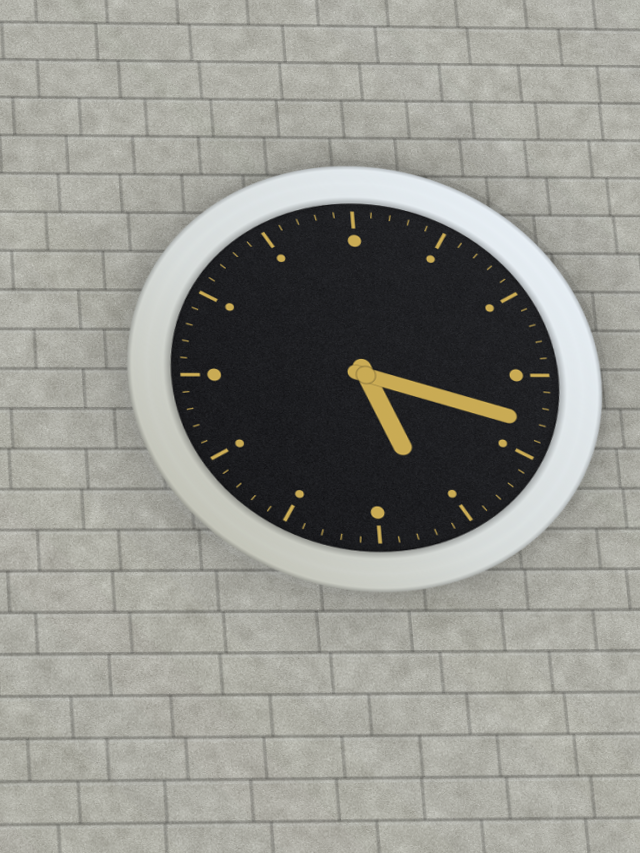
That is 5:18
